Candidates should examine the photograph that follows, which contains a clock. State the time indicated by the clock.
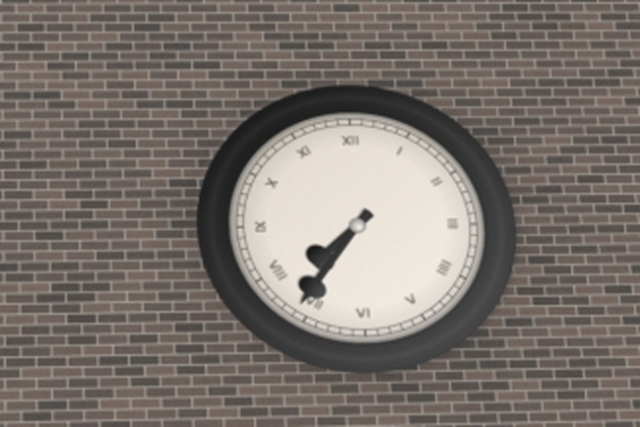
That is 7:36
